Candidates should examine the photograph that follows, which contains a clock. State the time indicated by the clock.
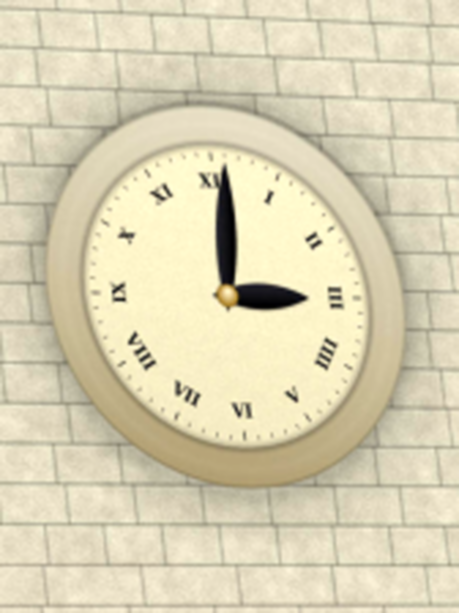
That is 3:01
